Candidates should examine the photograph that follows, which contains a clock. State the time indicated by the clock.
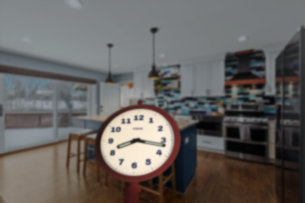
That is 8:17
